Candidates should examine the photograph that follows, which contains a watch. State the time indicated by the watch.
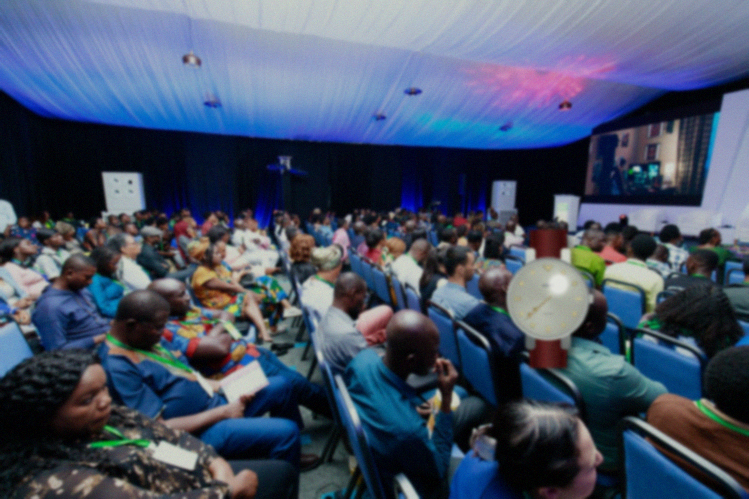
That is 7:38
